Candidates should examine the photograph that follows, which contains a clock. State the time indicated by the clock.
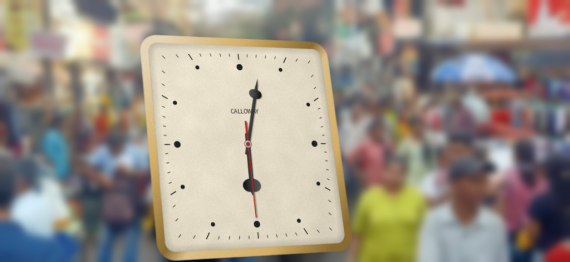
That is 6:02:30
